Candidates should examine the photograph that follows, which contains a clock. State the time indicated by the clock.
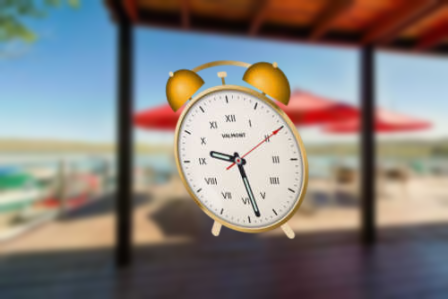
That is 9:28:10
